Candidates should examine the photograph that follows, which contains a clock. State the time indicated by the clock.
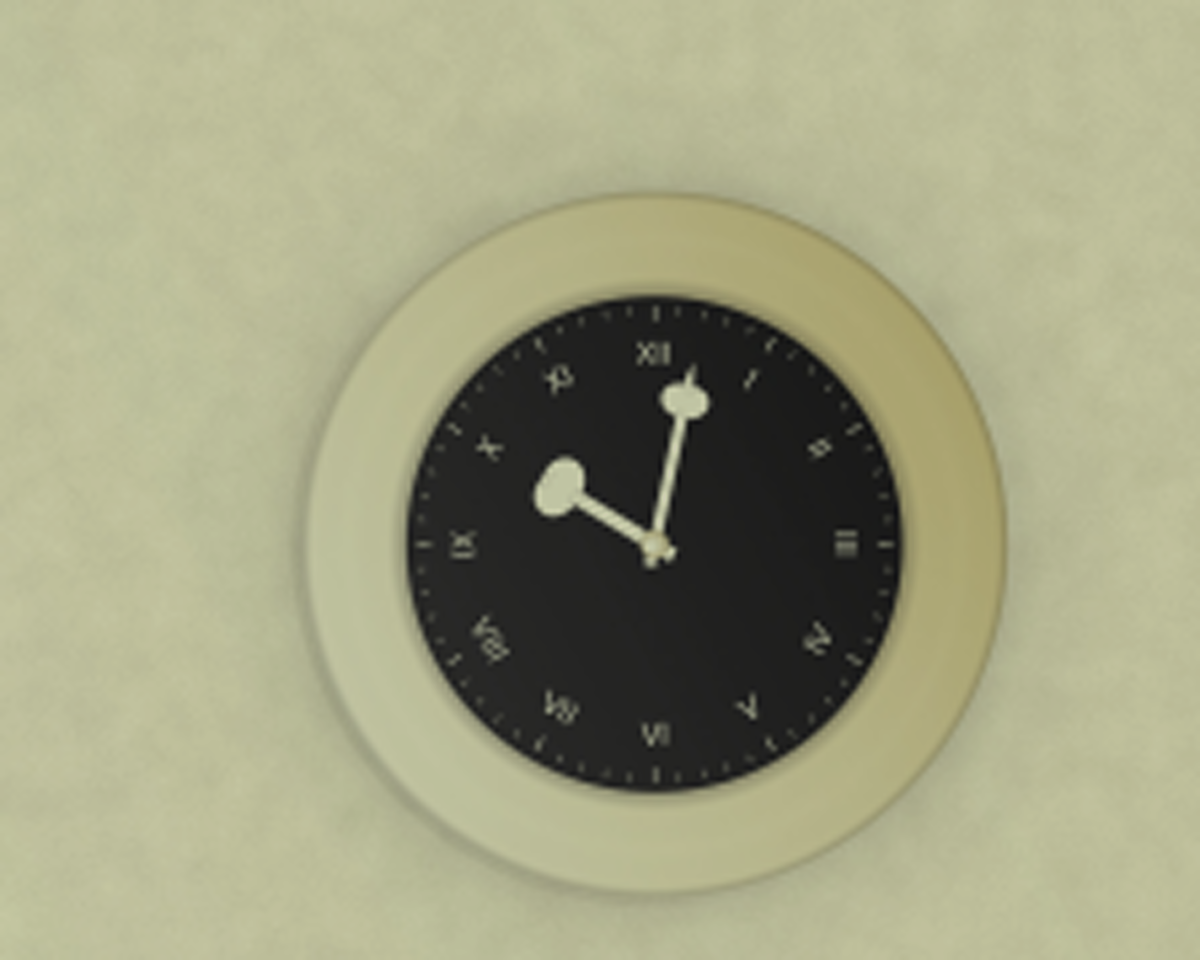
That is 10:02
